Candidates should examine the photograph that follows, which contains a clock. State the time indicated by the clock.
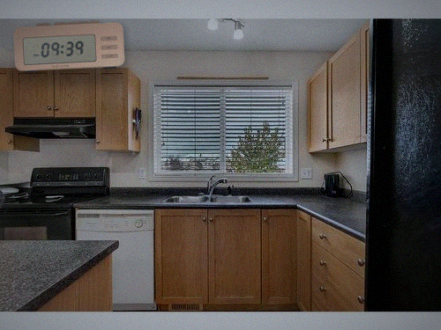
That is 9:39
